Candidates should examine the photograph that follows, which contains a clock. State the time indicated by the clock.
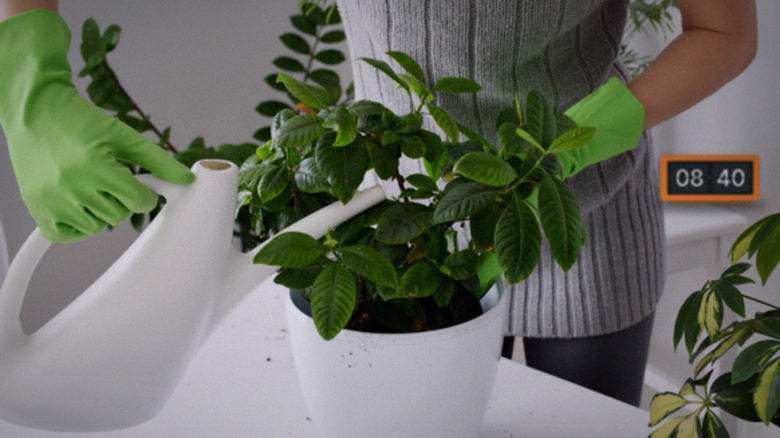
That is 8:40
